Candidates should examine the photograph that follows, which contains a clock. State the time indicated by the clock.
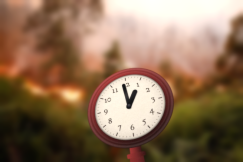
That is 12:59
